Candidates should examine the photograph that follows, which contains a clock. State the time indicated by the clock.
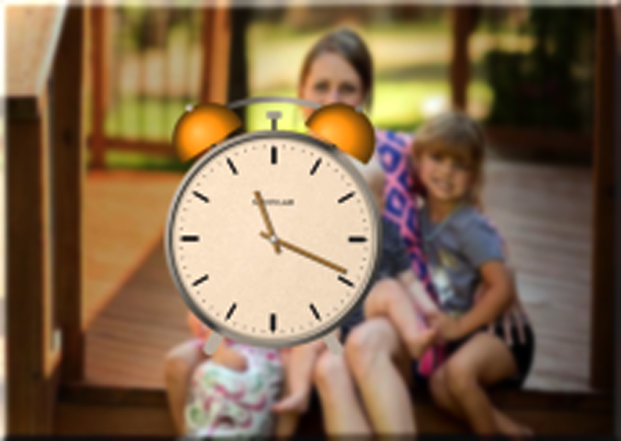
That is 11:19
